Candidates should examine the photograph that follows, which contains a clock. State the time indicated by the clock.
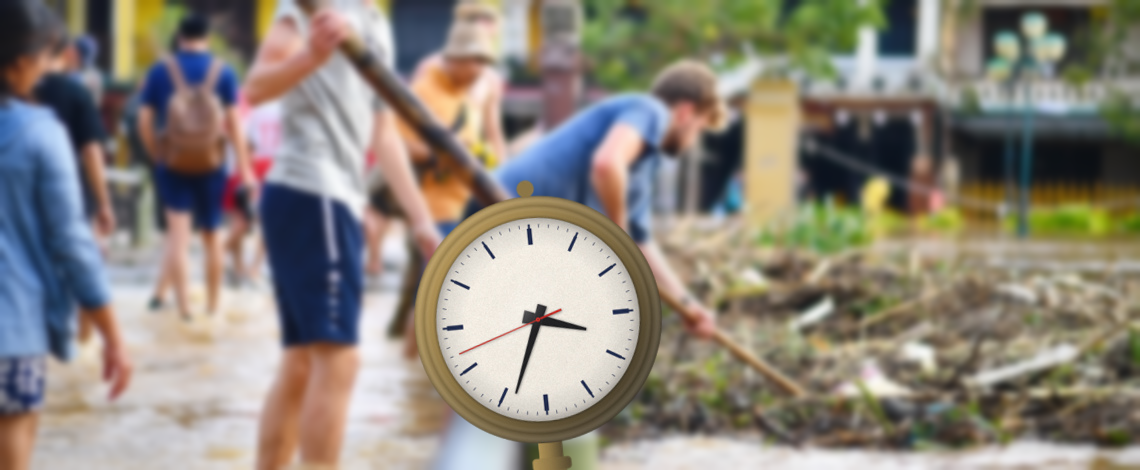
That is 3:33:42
